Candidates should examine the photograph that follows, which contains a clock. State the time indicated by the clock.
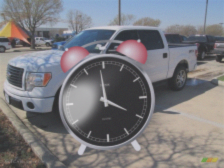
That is 3:59
